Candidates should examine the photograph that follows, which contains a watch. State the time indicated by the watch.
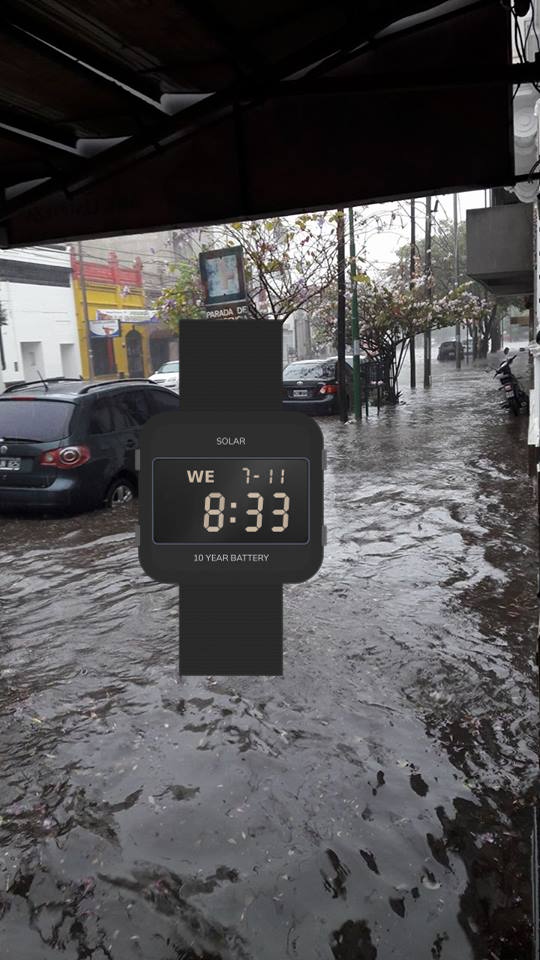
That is 8:33
